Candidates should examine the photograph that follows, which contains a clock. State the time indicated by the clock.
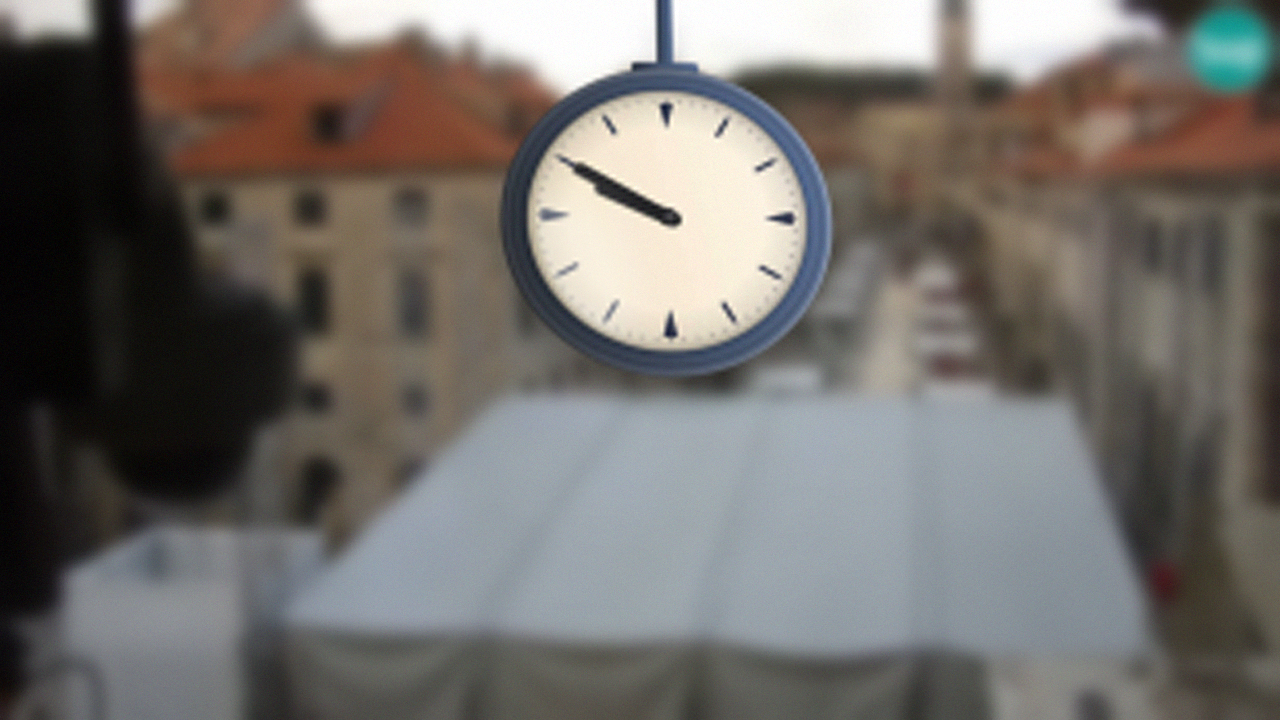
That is 9:50
